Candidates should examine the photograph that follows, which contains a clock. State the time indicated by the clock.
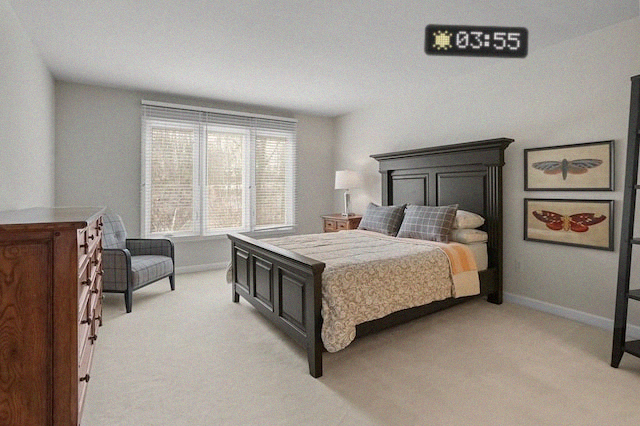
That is 3:55
